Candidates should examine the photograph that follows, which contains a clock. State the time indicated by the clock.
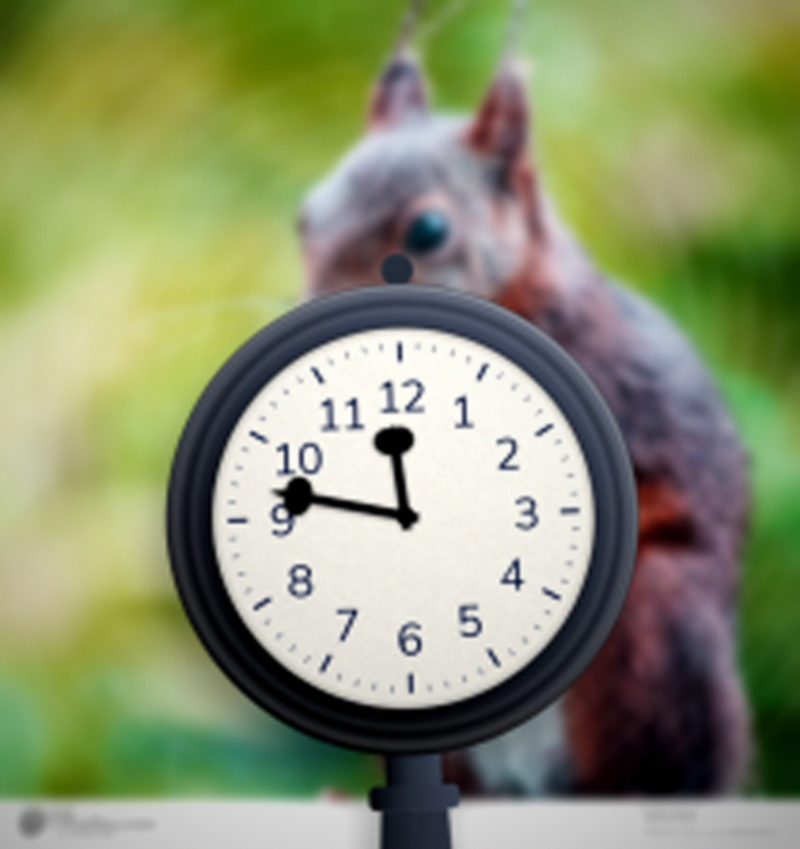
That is 11:47
